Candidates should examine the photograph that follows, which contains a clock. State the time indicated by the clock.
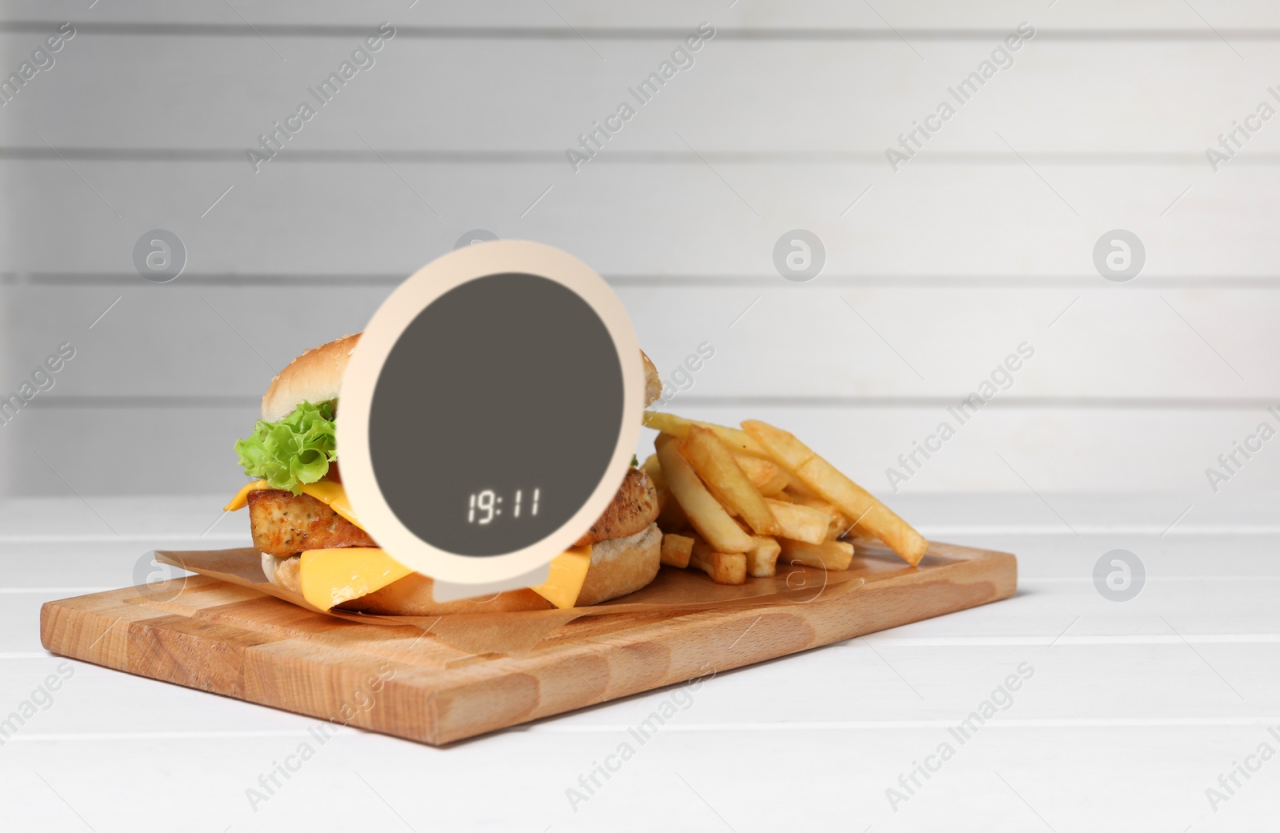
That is 19:11
